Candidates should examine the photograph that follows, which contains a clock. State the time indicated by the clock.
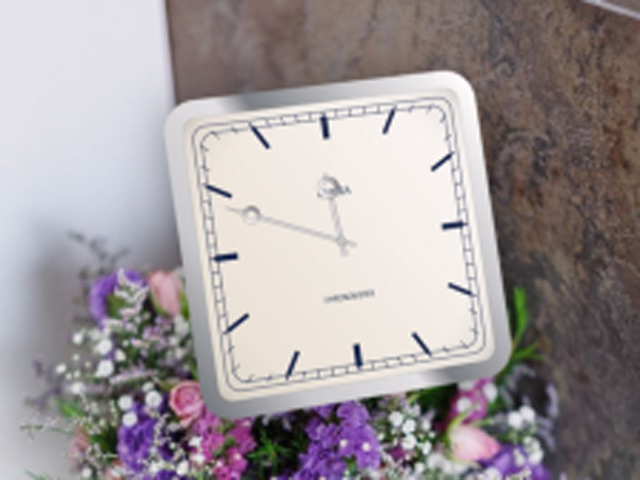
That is 11:49
